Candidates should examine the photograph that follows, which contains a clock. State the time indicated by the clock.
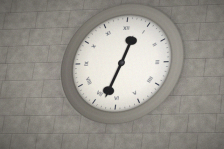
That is 12:33
